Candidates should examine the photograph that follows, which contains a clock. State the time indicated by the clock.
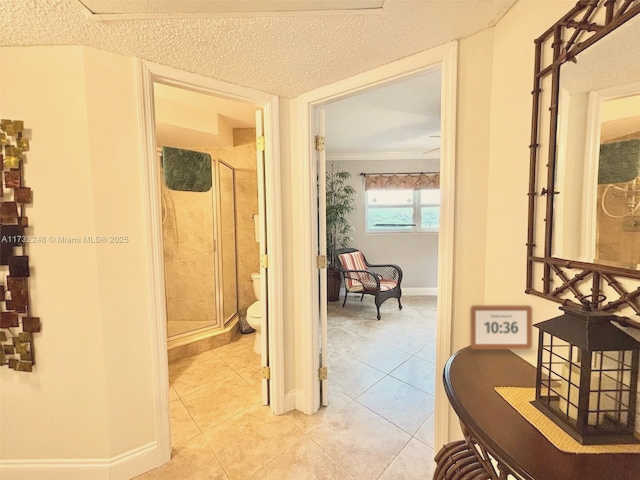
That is 10:36
